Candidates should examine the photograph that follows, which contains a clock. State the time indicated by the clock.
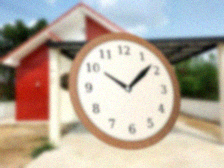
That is 10:08
